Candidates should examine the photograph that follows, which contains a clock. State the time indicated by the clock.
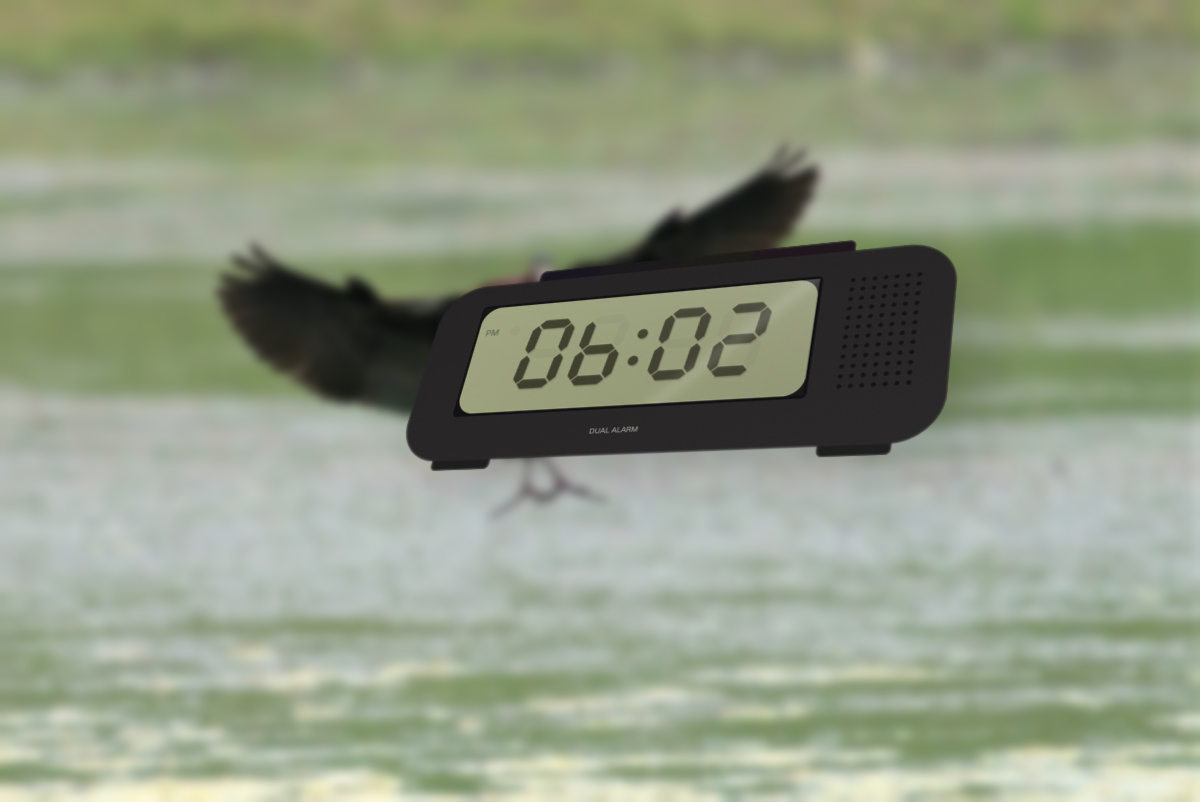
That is 6:02
